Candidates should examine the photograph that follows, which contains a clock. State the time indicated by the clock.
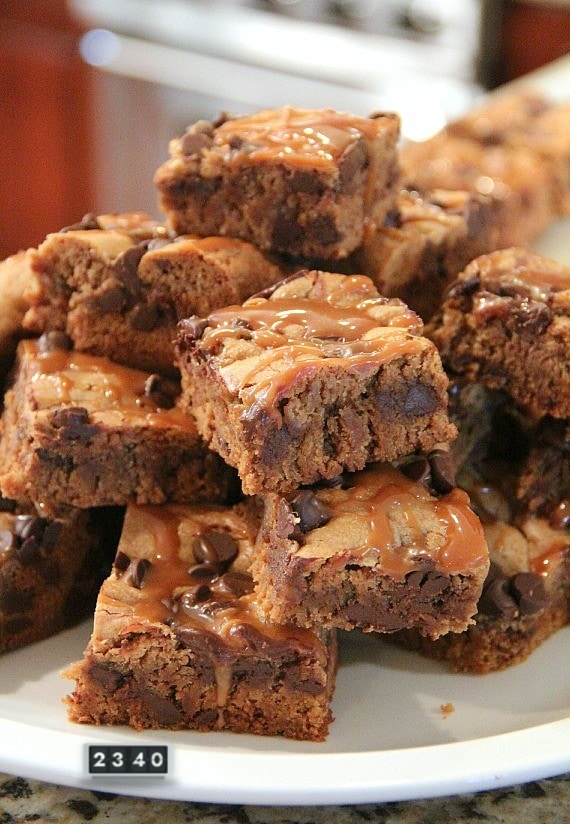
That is 23:40
